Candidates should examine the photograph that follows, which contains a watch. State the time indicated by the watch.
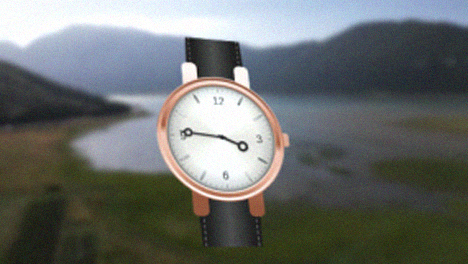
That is 3:46
